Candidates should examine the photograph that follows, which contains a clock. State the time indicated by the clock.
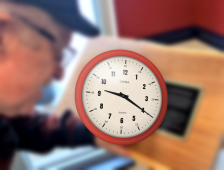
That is 9:20
